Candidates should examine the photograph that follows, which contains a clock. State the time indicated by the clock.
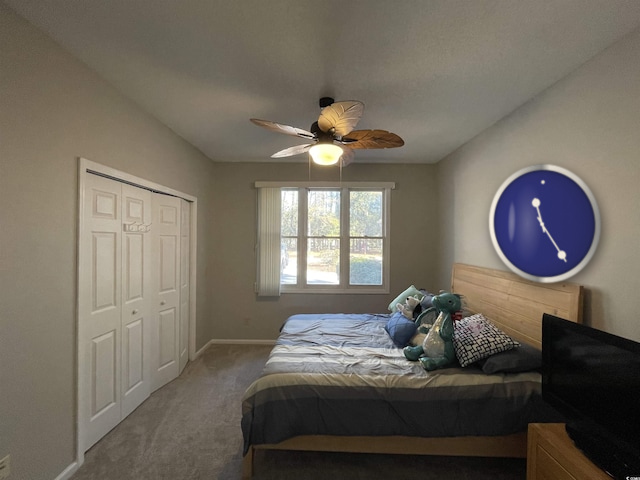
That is 11:24
